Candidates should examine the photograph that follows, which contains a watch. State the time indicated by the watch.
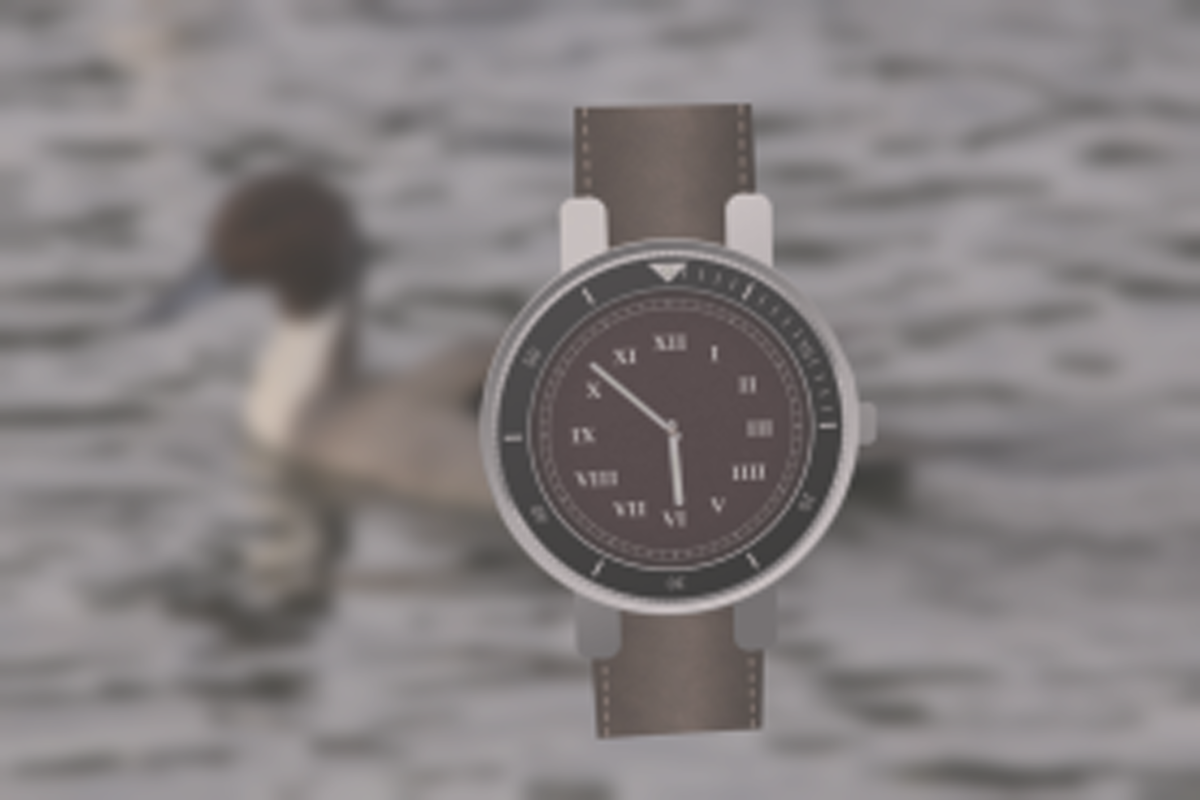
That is 5:52
